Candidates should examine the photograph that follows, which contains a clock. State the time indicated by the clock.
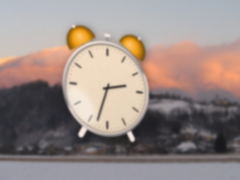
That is 2:33
